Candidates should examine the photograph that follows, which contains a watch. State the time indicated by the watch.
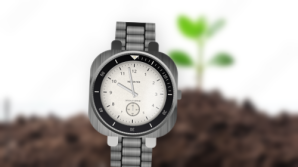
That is 9:58
